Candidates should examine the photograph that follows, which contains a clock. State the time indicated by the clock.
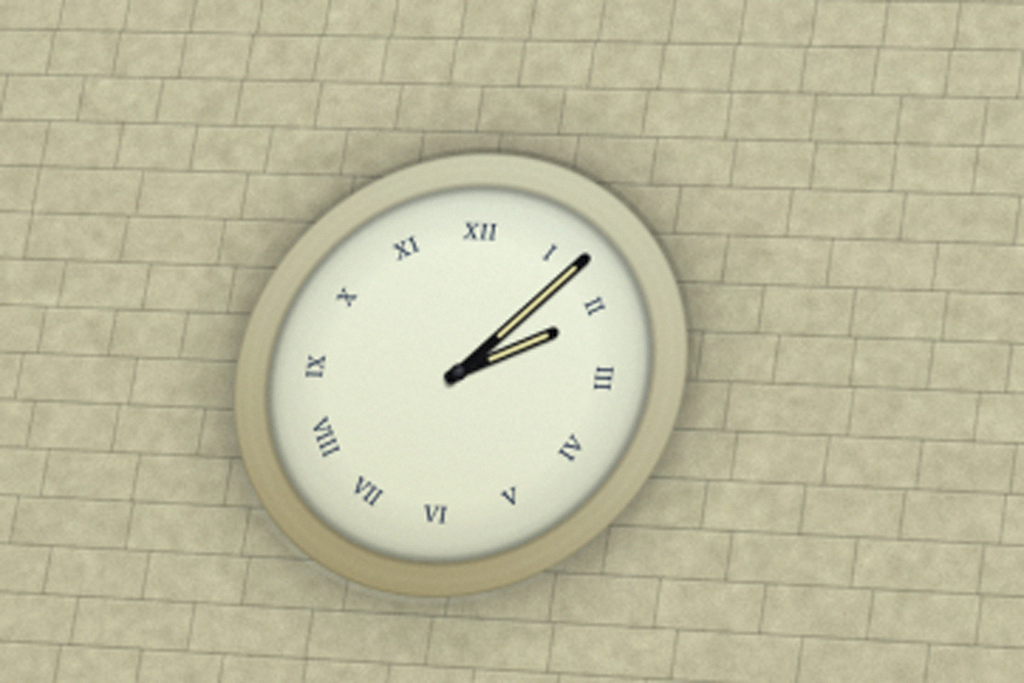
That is 2:07
